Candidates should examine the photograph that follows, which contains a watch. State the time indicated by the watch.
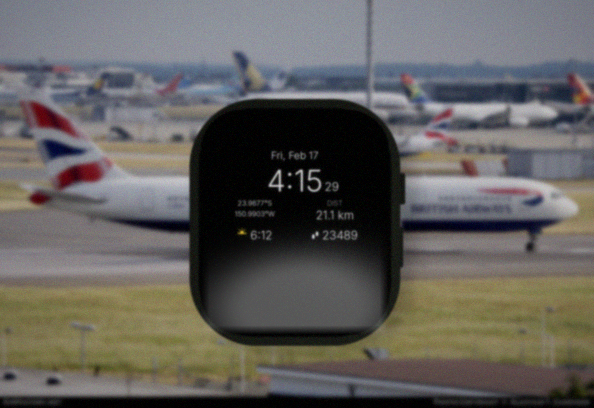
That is 4:15:29
